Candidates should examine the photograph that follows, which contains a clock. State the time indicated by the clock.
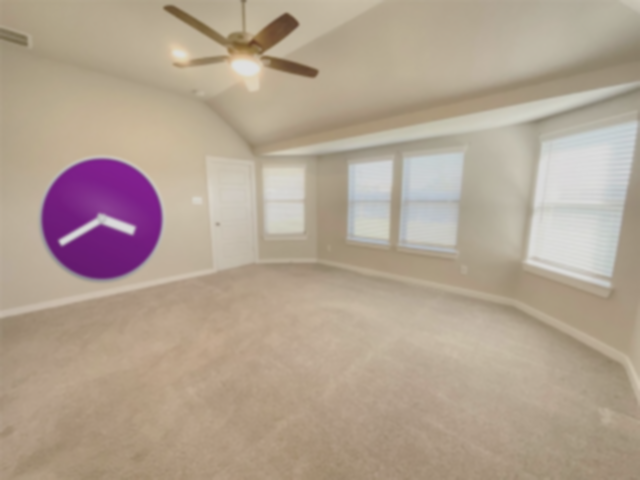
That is 3:40
